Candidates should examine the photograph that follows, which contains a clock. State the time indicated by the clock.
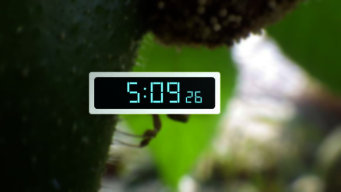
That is 5:09:26
